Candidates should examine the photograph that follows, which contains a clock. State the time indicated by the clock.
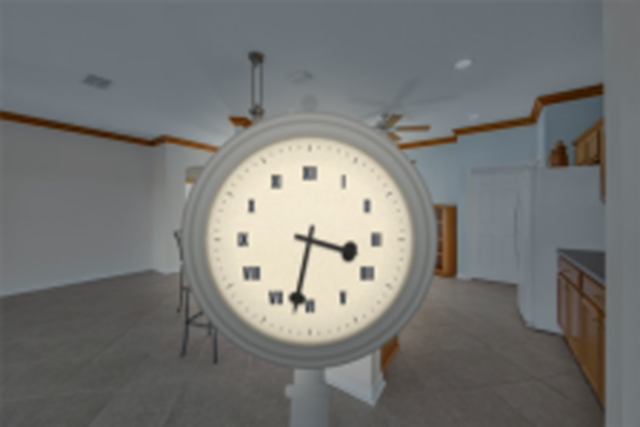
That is 3:32
